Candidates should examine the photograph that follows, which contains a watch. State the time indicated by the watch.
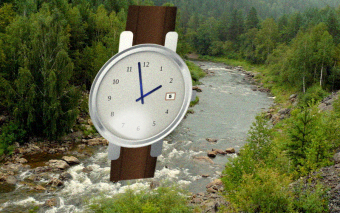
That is 1:58
